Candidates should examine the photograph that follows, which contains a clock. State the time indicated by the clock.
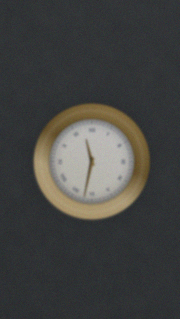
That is 11:32
